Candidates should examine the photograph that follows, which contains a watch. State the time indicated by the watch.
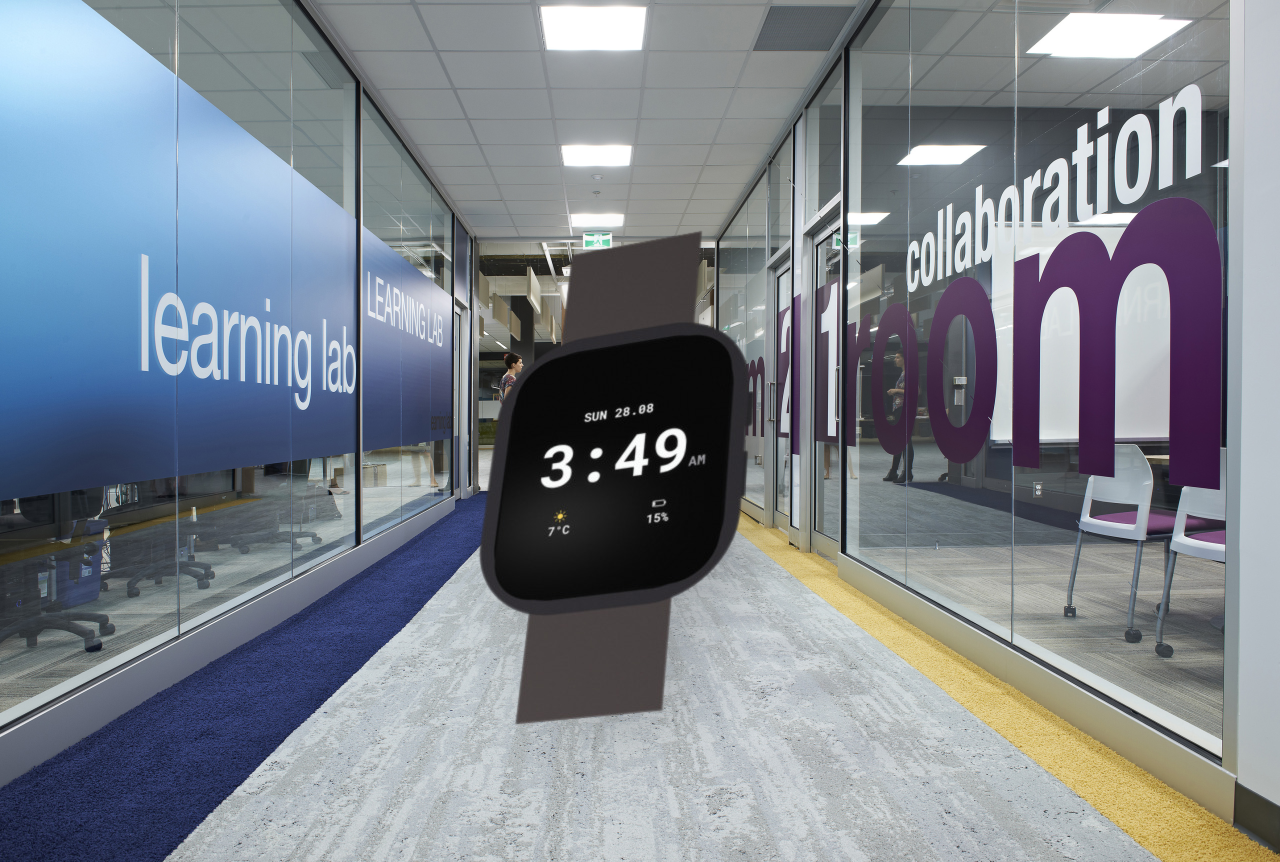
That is 3:49
